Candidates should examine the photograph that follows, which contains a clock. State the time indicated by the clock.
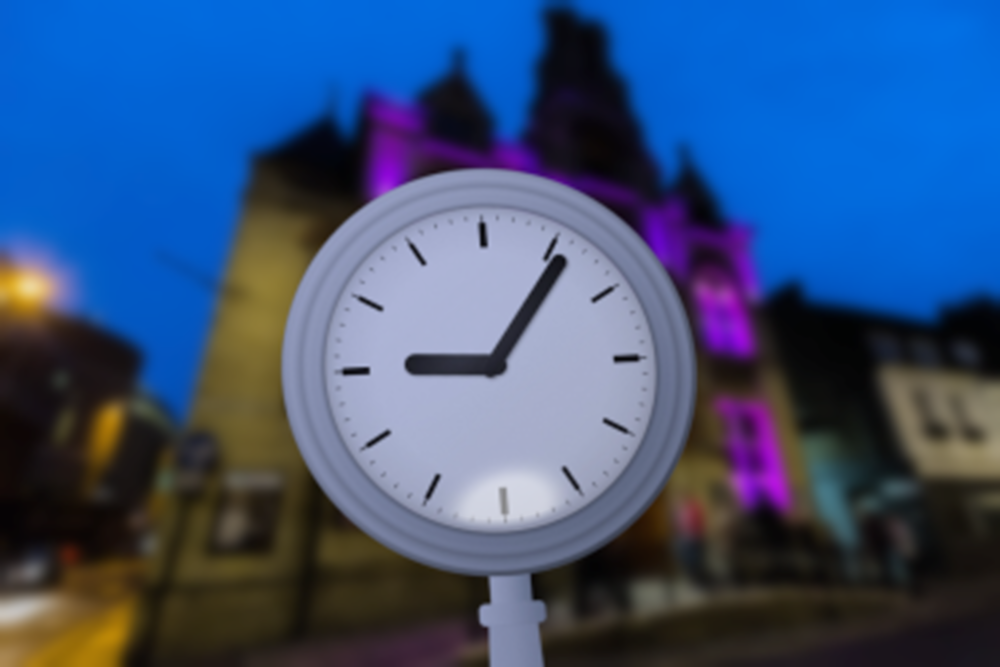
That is 9:06
